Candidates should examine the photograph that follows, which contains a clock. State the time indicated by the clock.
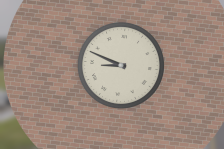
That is 8:48
